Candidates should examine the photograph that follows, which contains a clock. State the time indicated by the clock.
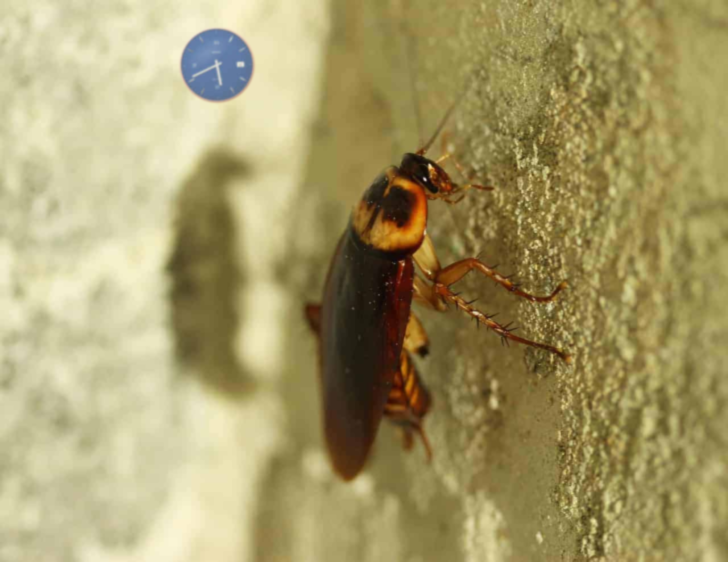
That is 5:41
